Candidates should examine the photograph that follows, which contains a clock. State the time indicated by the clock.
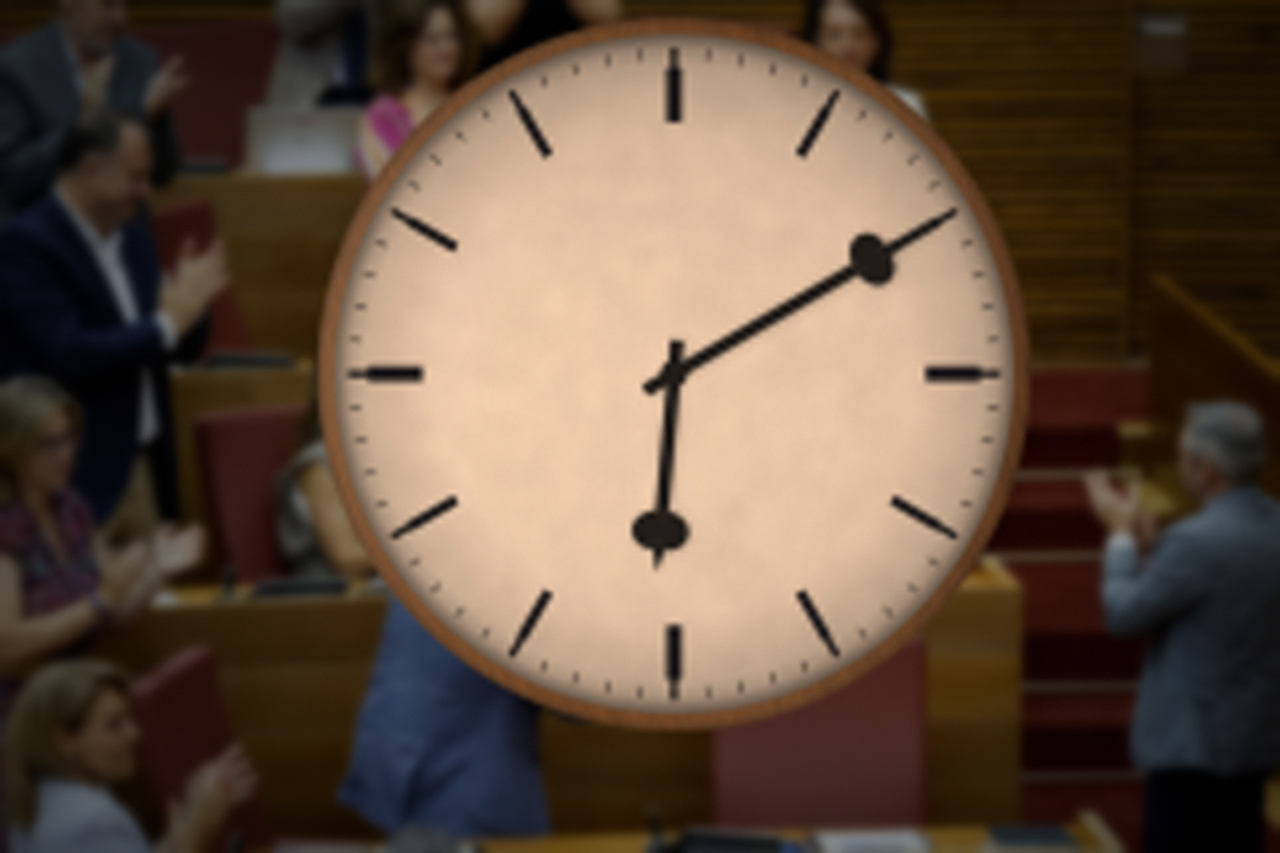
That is 6:10
